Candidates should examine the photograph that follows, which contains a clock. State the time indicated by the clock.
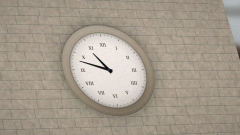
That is 10:48
